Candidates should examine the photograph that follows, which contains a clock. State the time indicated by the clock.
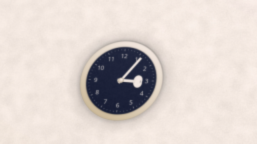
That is 3:06
